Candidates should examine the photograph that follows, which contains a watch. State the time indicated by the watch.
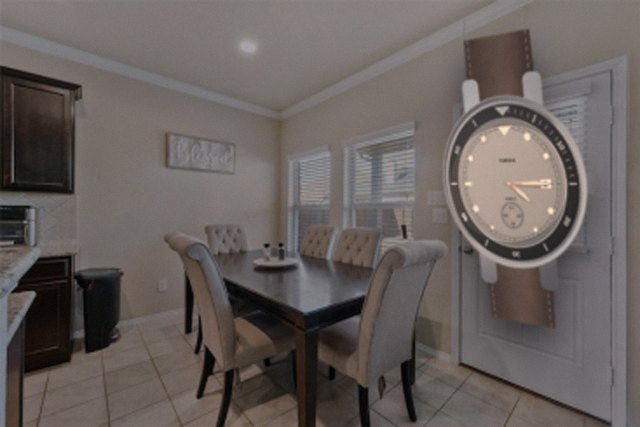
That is 4:15
